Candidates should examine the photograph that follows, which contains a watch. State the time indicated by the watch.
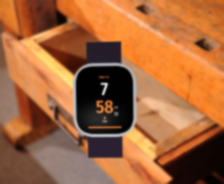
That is 7:58
